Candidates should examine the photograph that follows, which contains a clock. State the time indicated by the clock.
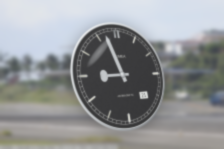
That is 8:57
